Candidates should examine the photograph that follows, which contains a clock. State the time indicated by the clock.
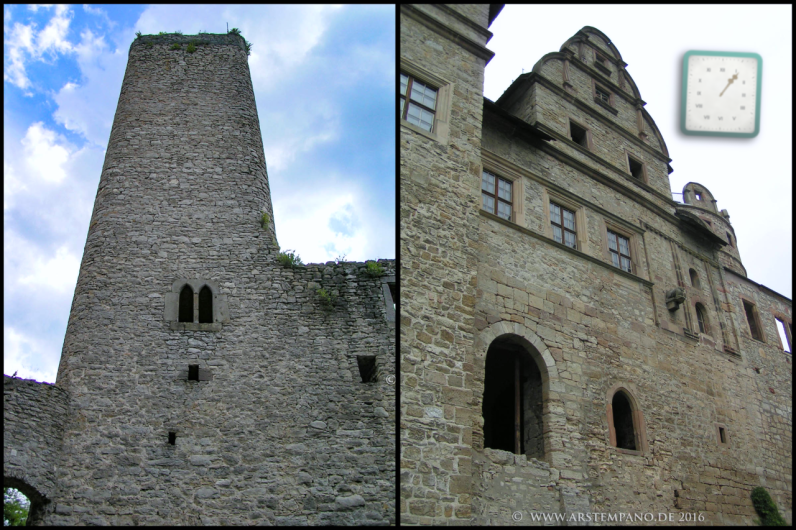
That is 1:06
